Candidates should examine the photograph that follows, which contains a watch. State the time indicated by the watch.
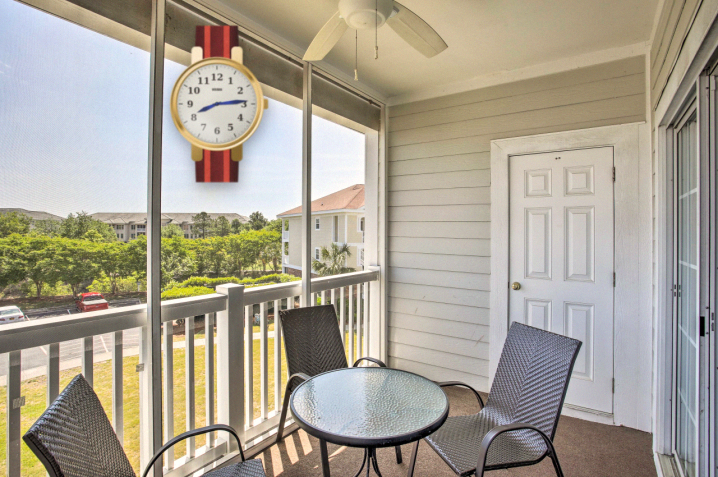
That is 8:14
